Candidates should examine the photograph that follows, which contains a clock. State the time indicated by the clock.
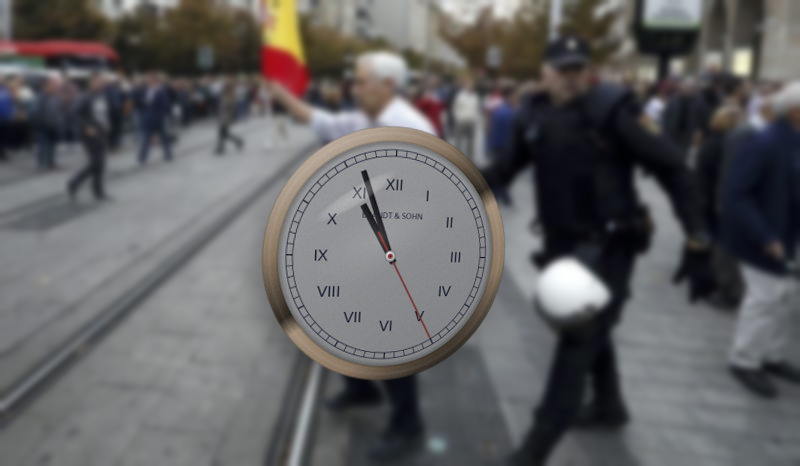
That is 10:56:25
